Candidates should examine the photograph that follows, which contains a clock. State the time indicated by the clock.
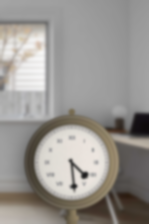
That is 4:29
